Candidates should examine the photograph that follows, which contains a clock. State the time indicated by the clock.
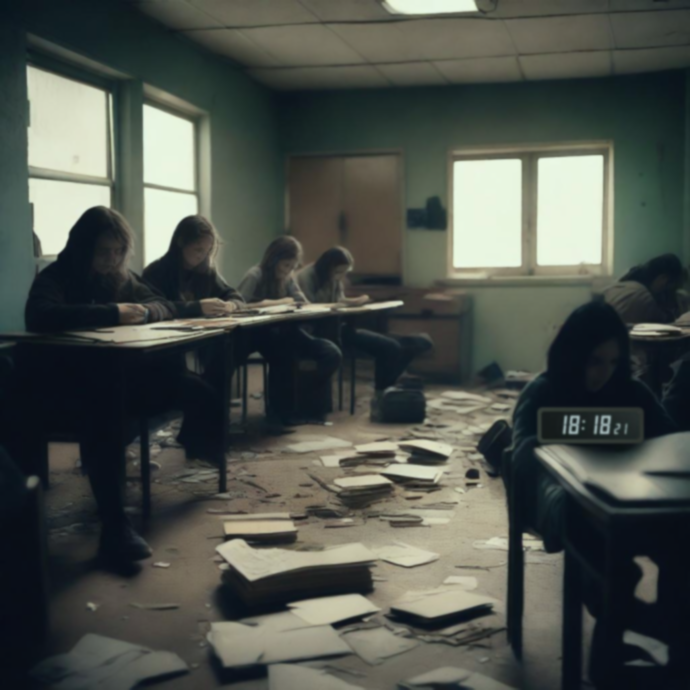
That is 18:18
